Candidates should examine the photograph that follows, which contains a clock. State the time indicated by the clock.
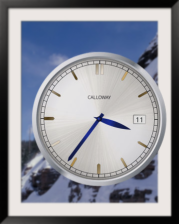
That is 3:36
